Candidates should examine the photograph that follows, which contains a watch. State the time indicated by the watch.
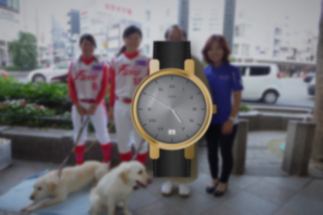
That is 4:50
